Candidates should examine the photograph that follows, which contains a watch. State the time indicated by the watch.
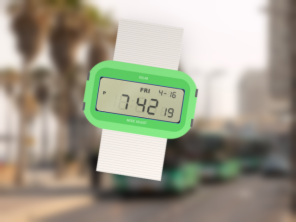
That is 7:42:19
